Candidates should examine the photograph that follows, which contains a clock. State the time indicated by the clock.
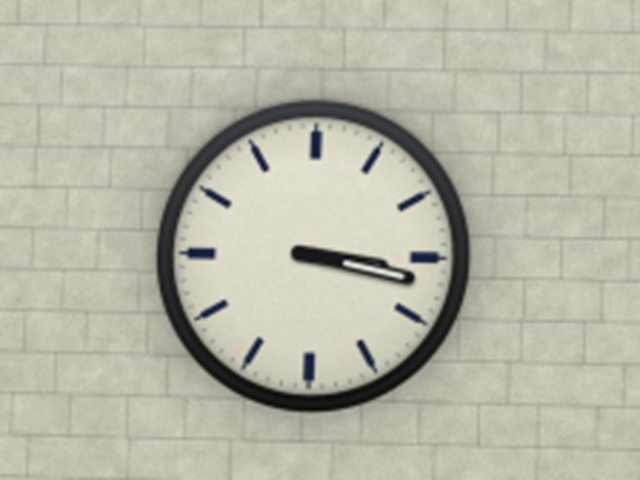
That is 3:17
